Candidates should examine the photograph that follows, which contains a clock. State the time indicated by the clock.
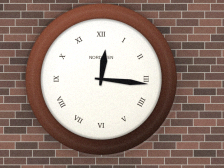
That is 12:16
